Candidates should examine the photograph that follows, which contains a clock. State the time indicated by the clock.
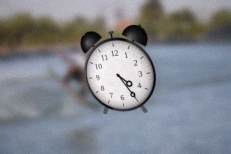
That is 4:25
